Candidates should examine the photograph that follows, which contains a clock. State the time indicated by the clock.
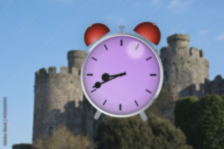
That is 8:41
